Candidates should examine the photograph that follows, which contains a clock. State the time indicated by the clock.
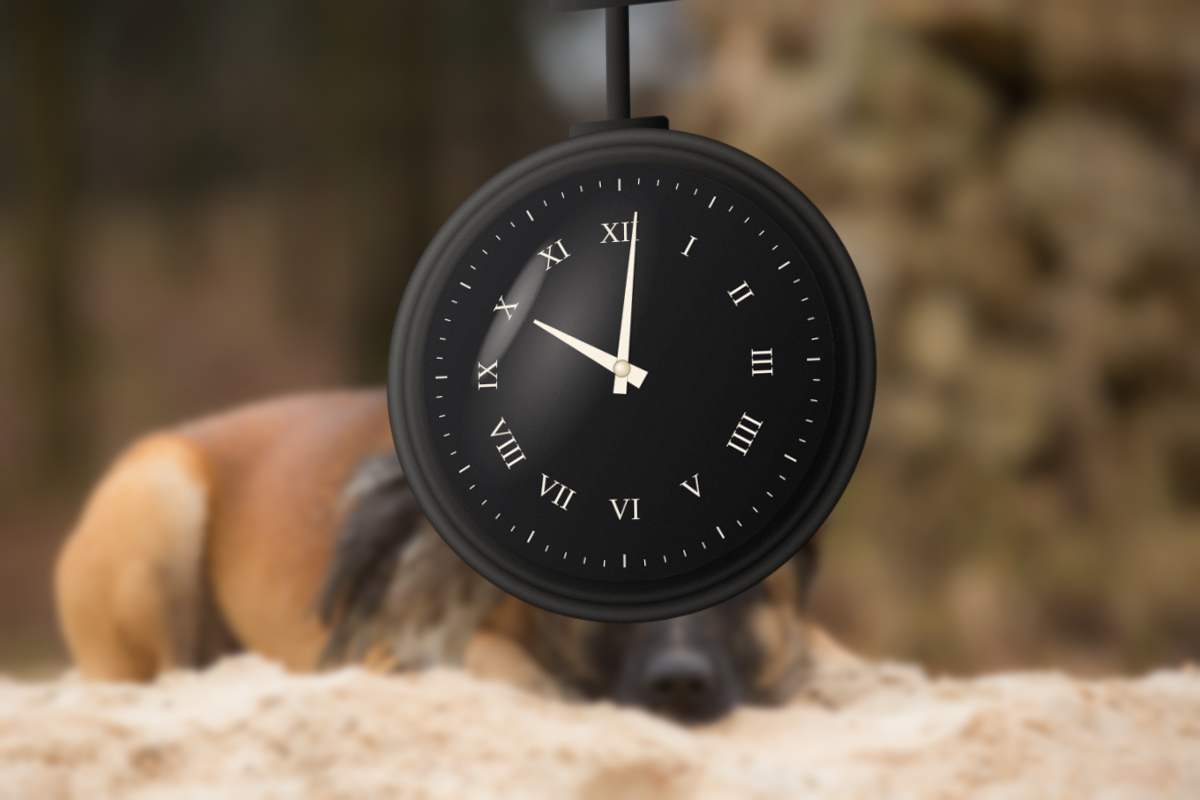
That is 10:01
